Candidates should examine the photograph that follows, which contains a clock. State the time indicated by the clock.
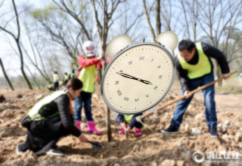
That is 3:49
